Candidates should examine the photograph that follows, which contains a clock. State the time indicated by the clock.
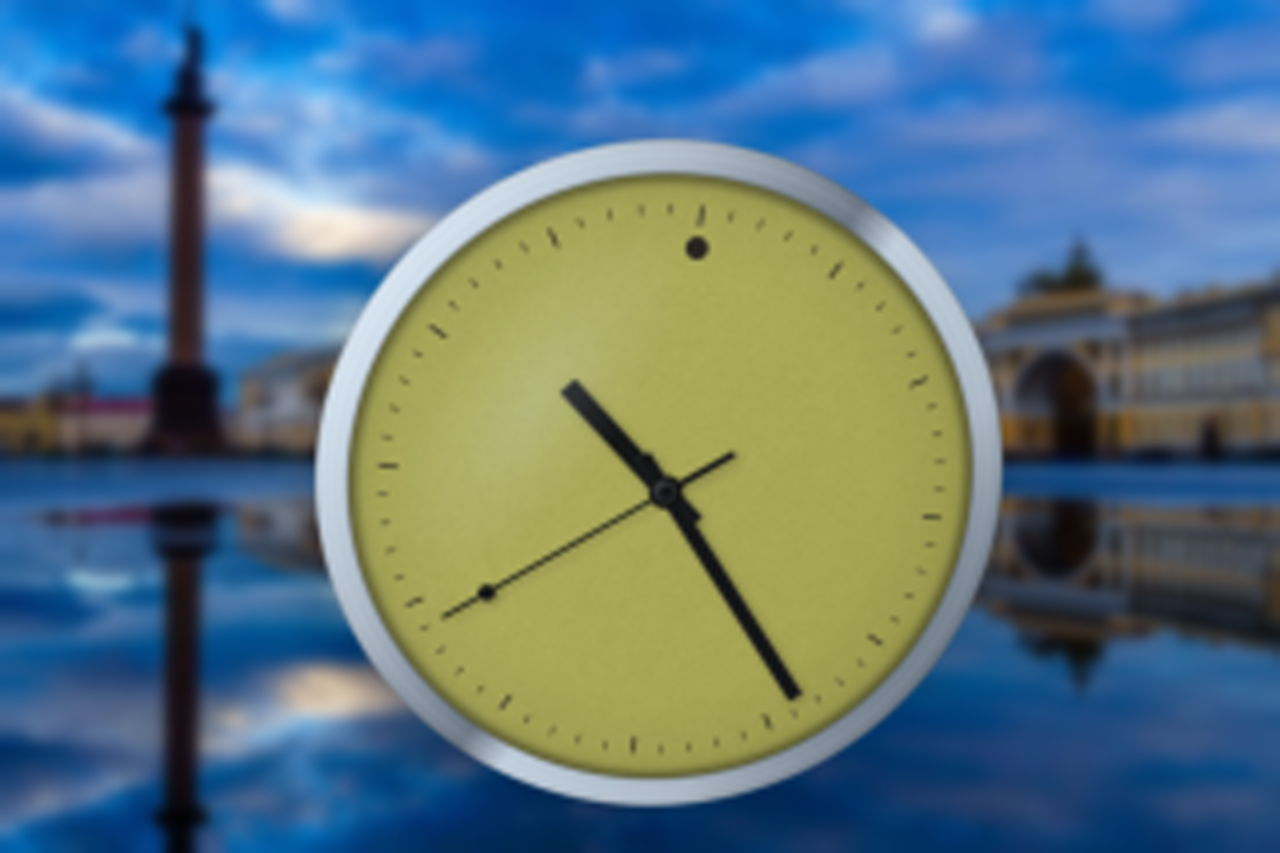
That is 10:23:39
